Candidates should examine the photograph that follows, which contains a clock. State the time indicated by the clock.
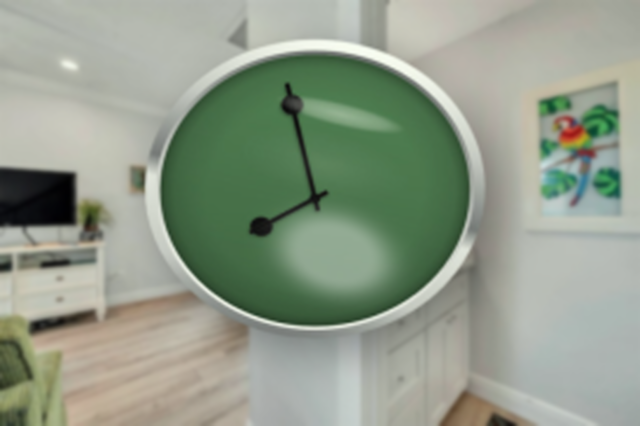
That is 7:58
